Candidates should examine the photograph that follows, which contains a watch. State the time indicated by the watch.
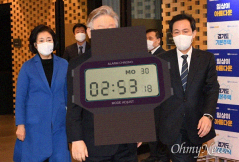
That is 2:53:18
